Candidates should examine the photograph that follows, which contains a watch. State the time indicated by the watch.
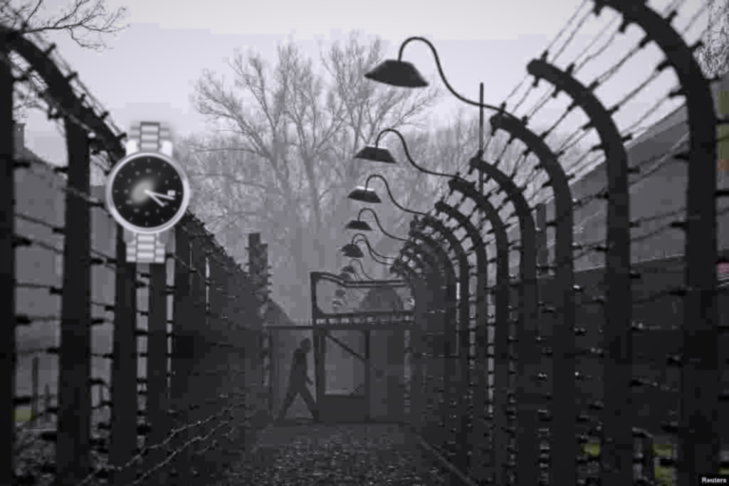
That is 4:17
